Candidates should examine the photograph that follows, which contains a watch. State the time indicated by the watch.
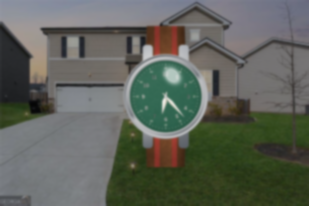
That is 6:23
